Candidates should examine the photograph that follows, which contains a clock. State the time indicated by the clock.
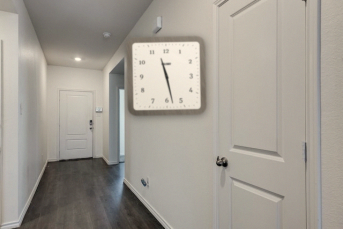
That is 11:28
